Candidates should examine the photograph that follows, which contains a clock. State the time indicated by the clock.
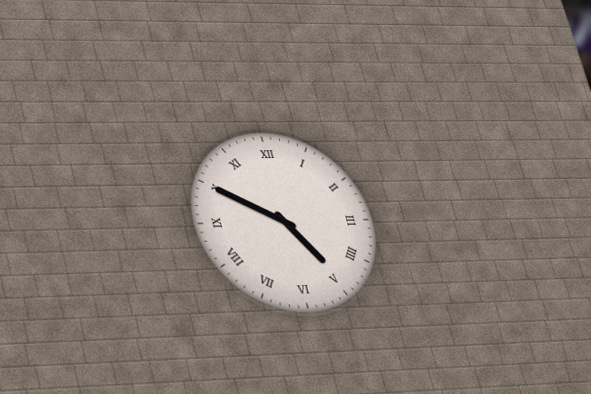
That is 4:50
